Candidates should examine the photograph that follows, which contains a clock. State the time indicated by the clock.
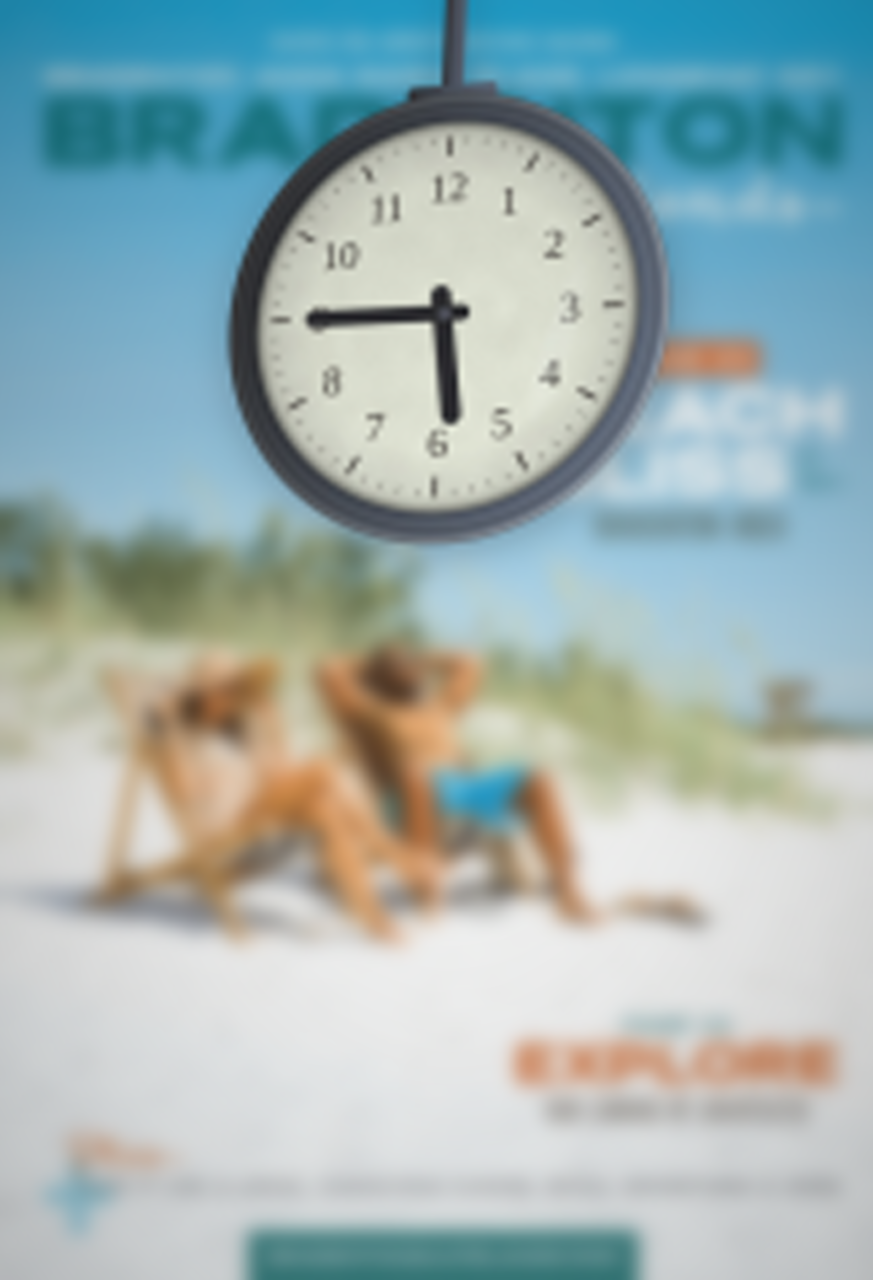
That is 5:45
